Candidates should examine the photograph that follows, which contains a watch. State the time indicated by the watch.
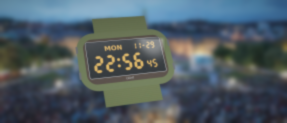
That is 22:56
